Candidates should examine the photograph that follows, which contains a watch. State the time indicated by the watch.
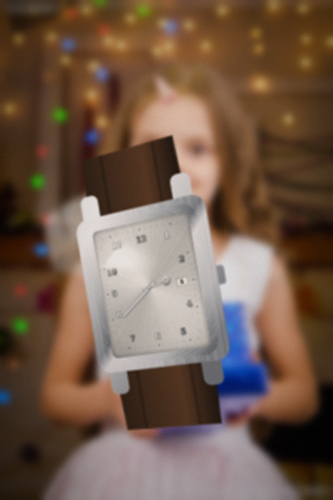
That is 2:39
